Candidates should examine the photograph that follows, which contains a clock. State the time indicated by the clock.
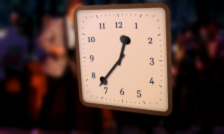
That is 12:37
